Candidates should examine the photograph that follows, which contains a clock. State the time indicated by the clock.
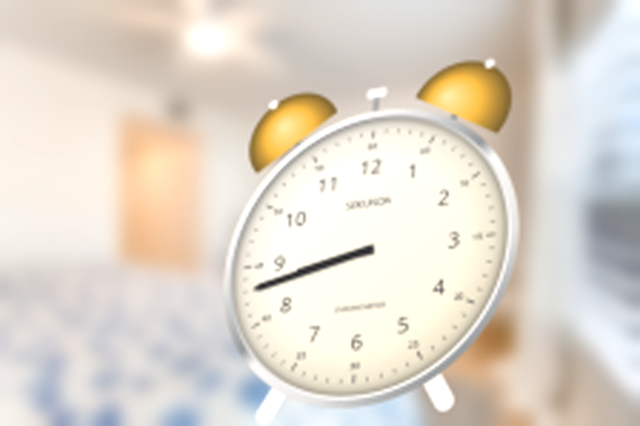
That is 8:43
